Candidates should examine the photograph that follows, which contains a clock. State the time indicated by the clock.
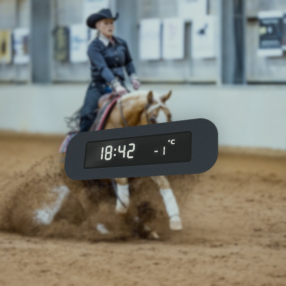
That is 18:42
